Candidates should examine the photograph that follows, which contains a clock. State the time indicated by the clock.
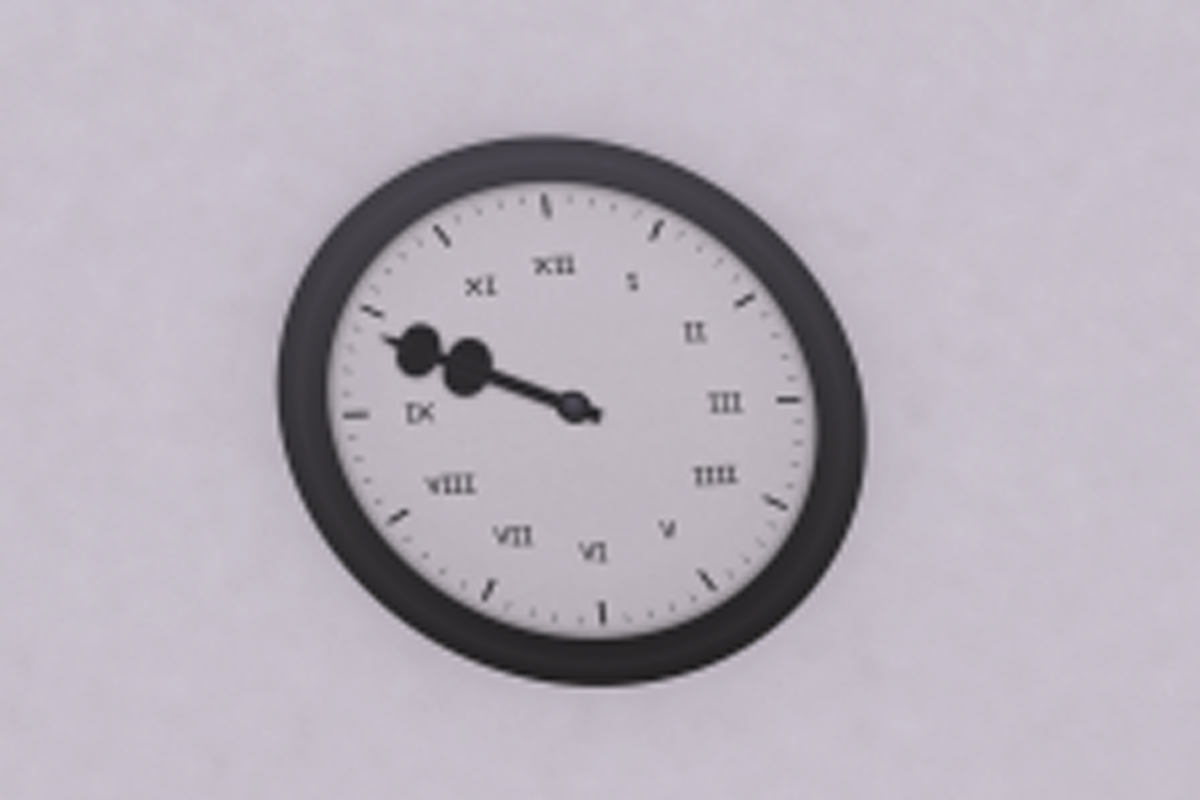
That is 9:49
